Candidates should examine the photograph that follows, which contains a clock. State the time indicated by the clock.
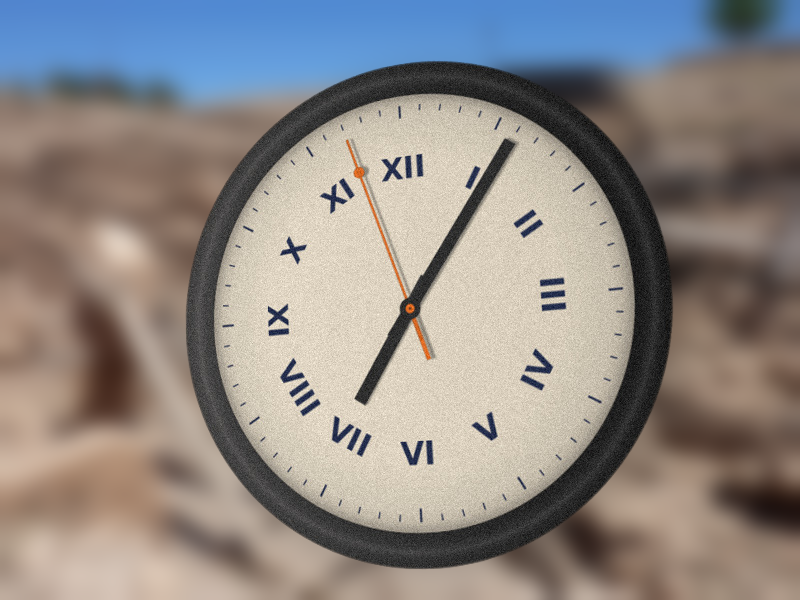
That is 7:05:57
